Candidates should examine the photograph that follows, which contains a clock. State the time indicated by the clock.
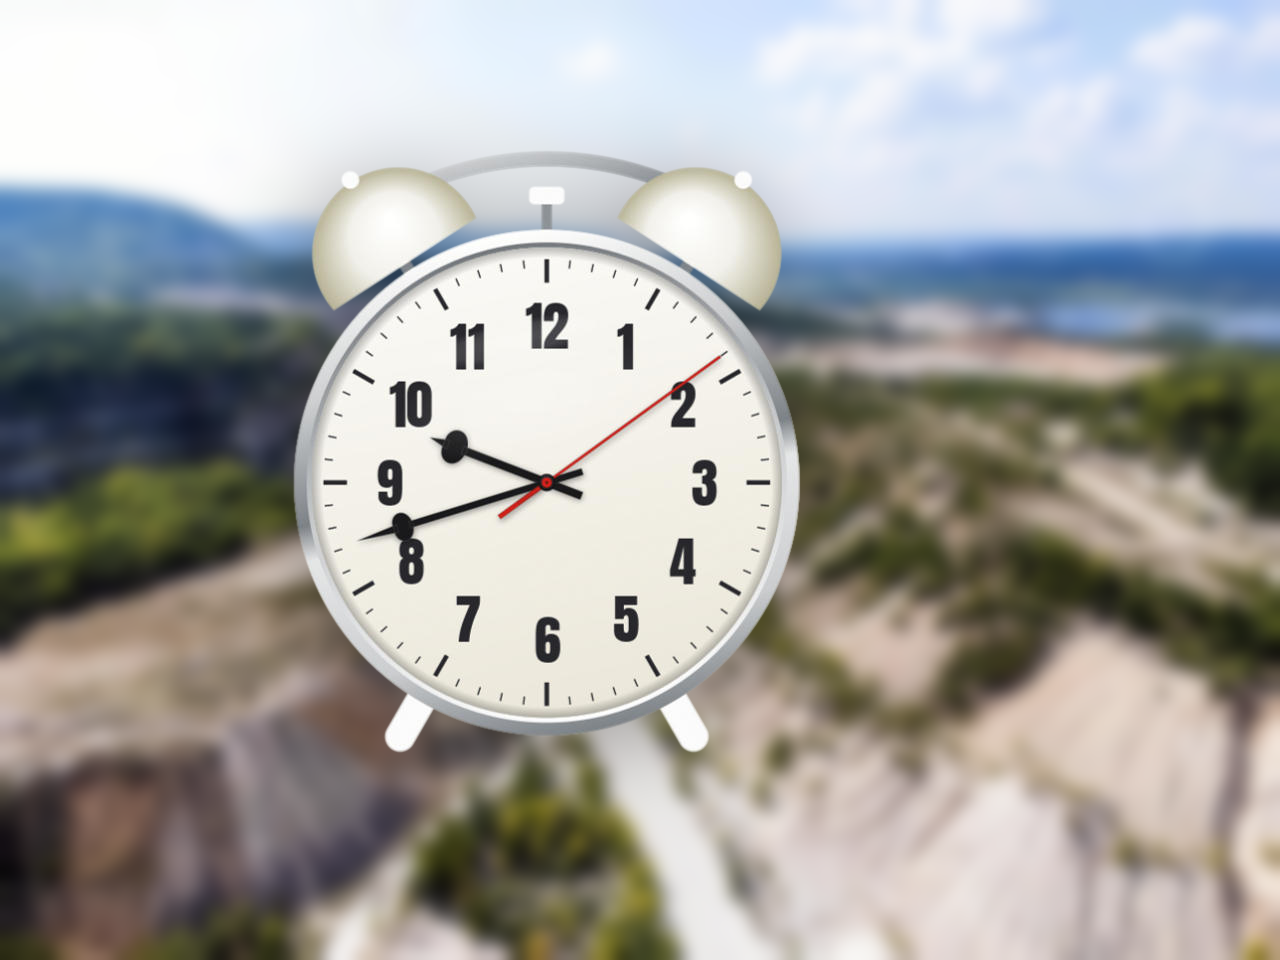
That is 9:42:09
